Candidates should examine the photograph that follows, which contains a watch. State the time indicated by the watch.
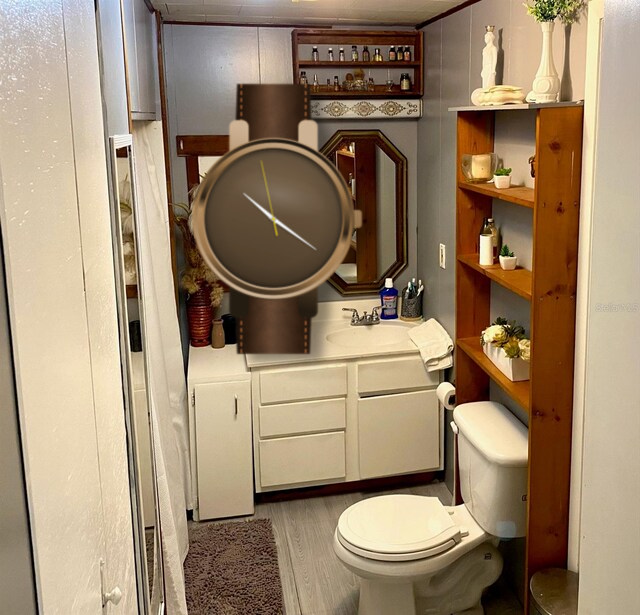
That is 10:20:58
